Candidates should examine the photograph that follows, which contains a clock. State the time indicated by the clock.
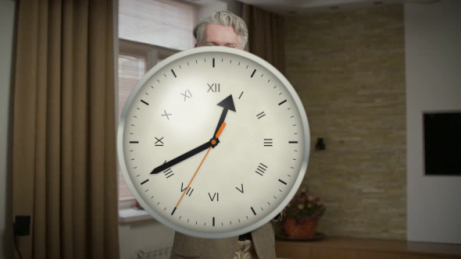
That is 12:40:35
